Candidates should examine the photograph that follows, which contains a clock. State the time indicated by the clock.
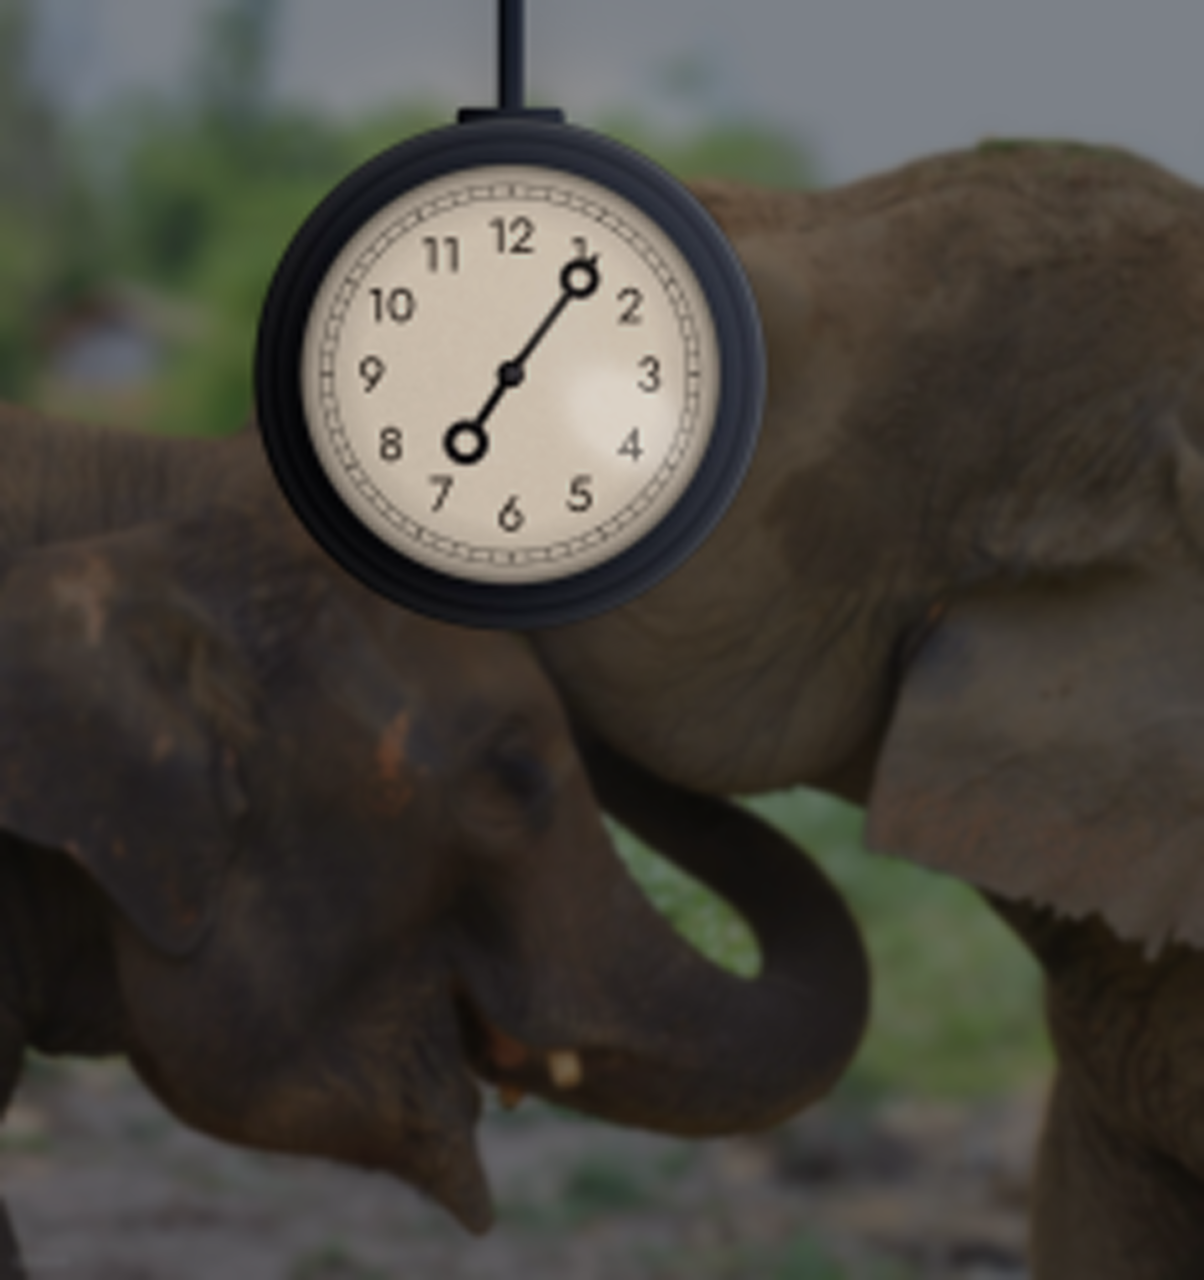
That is 7:06
